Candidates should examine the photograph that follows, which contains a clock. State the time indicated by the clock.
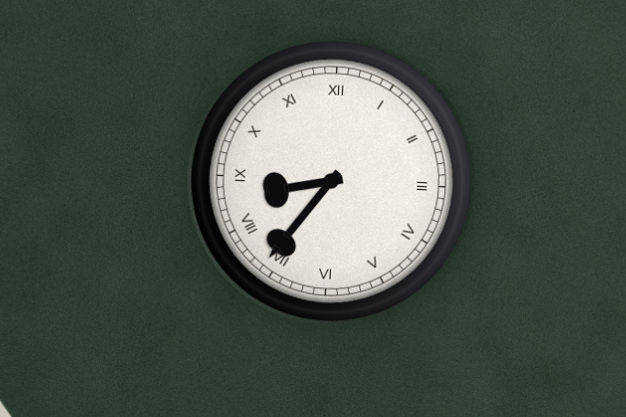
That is 8:36
